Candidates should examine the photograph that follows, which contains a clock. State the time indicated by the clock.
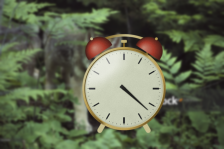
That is 4:22
